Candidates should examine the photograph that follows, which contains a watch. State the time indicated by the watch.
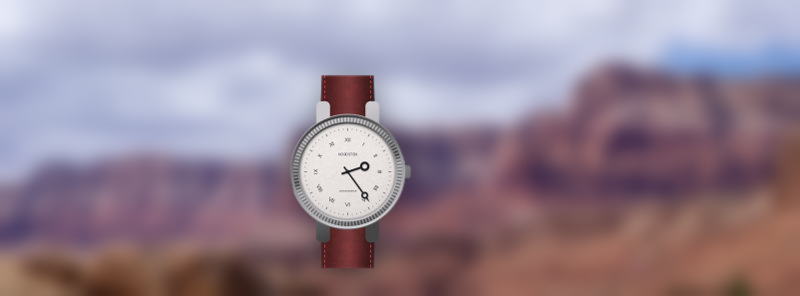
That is 2:24
